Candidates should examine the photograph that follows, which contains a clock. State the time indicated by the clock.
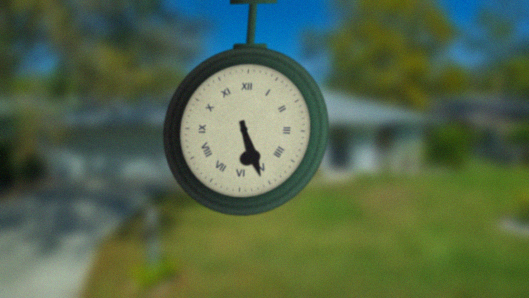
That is 5:26
